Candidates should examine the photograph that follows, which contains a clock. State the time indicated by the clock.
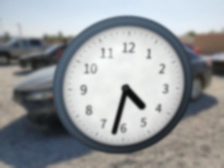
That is 4:32
